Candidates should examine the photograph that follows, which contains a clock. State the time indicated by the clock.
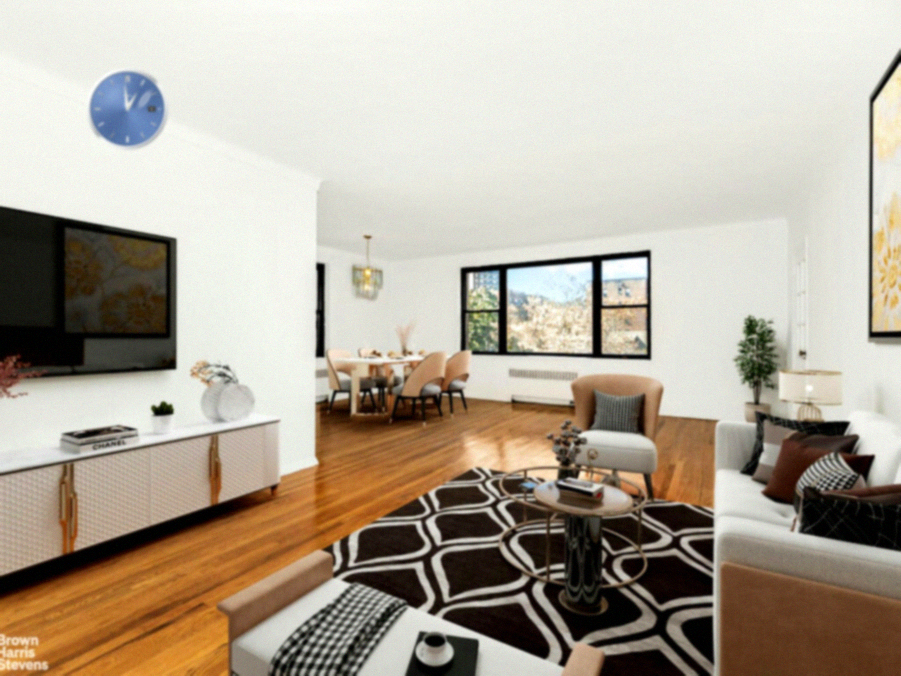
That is 12:59
